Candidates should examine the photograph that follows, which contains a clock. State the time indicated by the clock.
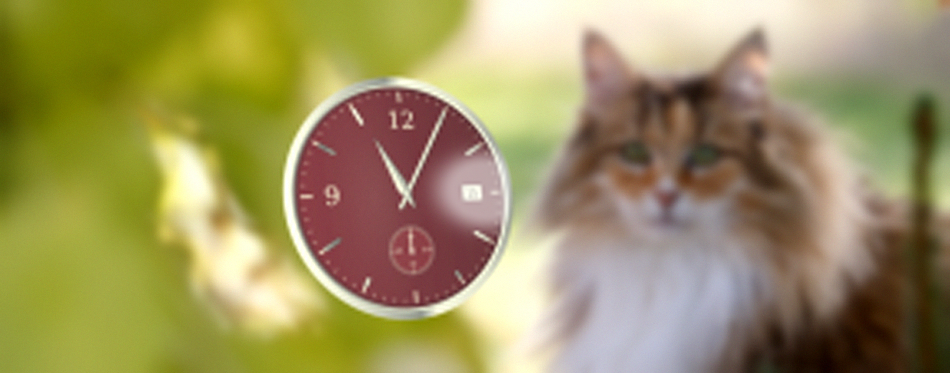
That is 11:05
